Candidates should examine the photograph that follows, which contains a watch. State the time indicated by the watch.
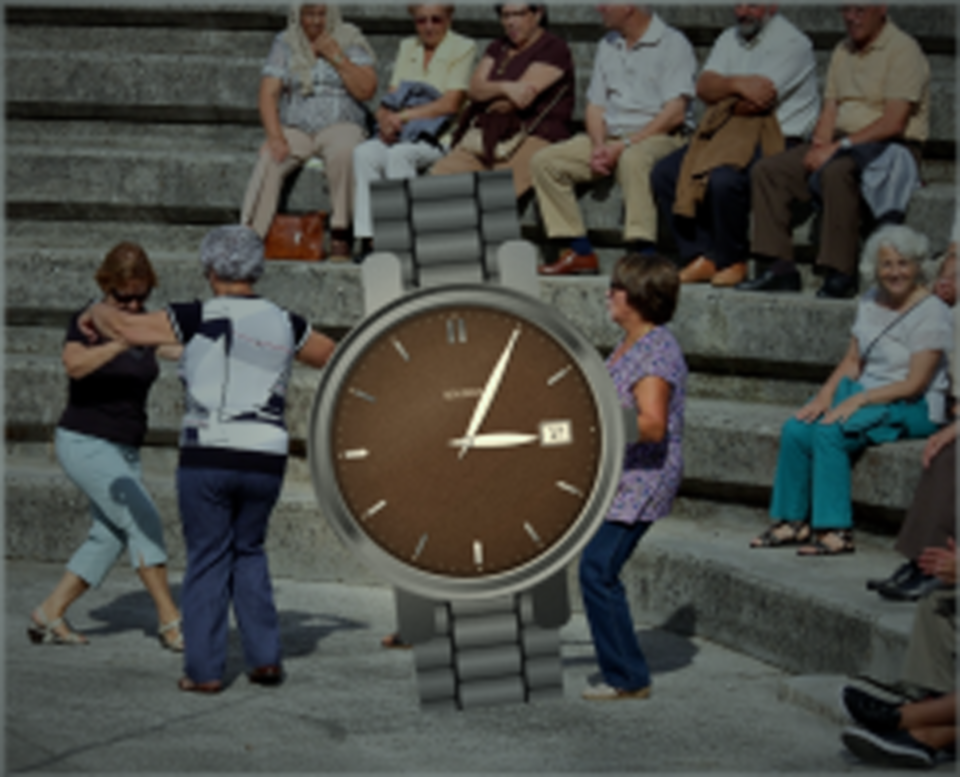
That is 3:05
